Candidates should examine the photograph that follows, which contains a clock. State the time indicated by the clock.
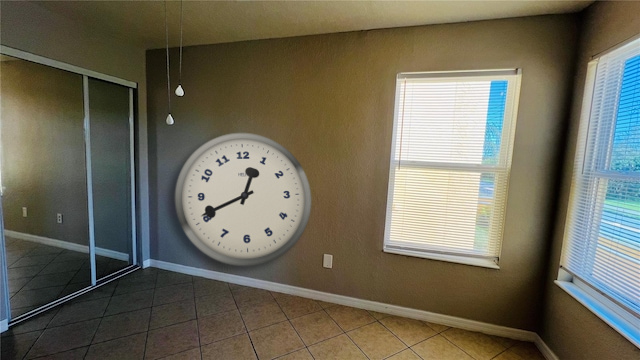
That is 12:41
